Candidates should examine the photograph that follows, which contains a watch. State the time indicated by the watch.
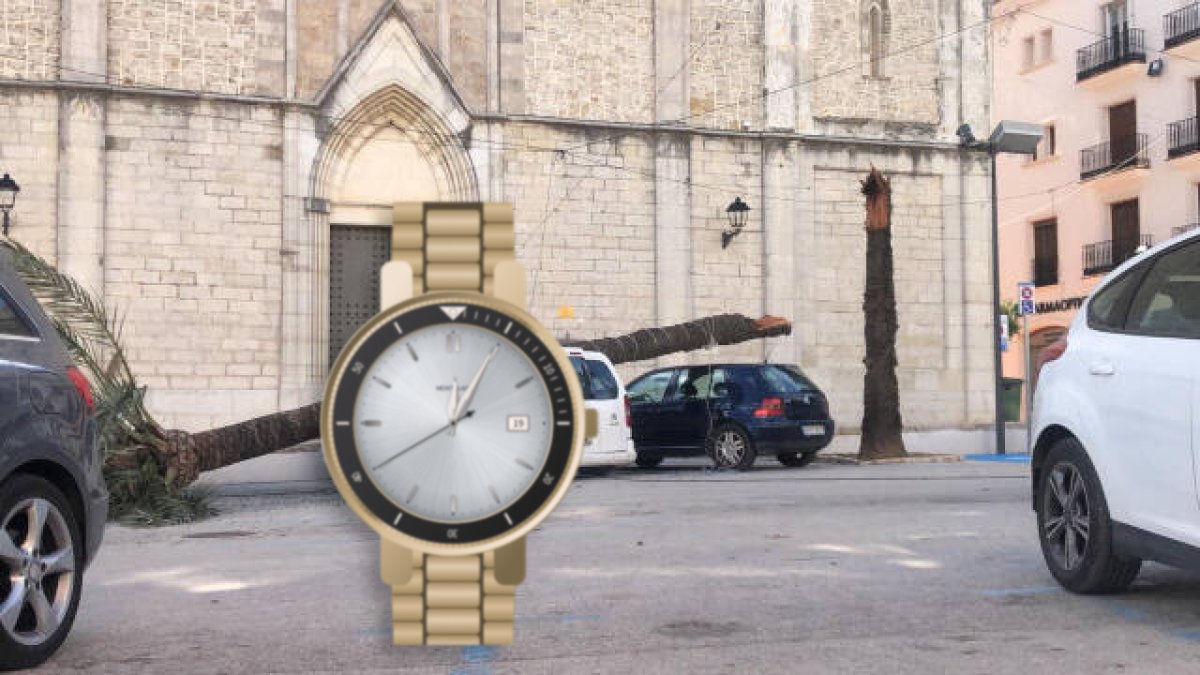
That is 12:04:40
